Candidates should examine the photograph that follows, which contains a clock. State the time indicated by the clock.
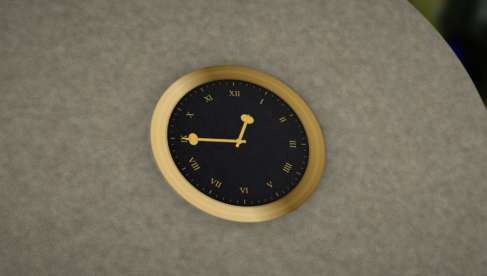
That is 12:45
